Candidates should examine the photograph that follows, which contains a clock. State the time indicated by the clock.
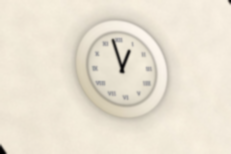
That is 12:58
